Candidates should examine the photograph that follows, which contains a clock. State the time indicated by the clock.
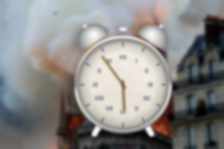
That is 5:54
